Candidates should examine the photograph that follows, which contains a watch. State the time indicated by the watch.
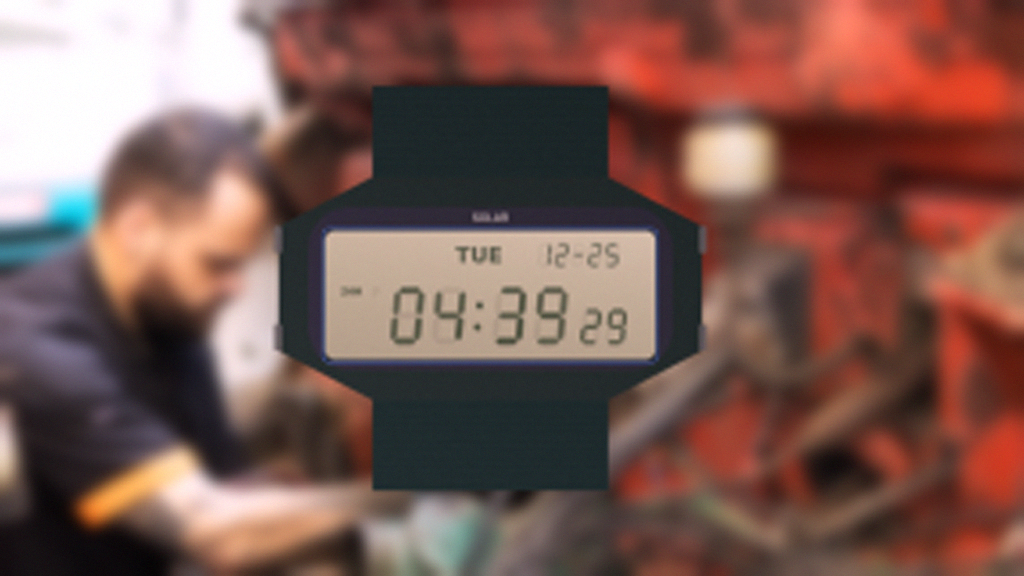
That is 4:39:29
